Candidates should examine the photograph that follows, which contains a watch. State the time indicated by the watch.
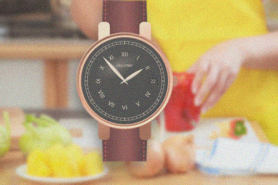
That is 1:53
